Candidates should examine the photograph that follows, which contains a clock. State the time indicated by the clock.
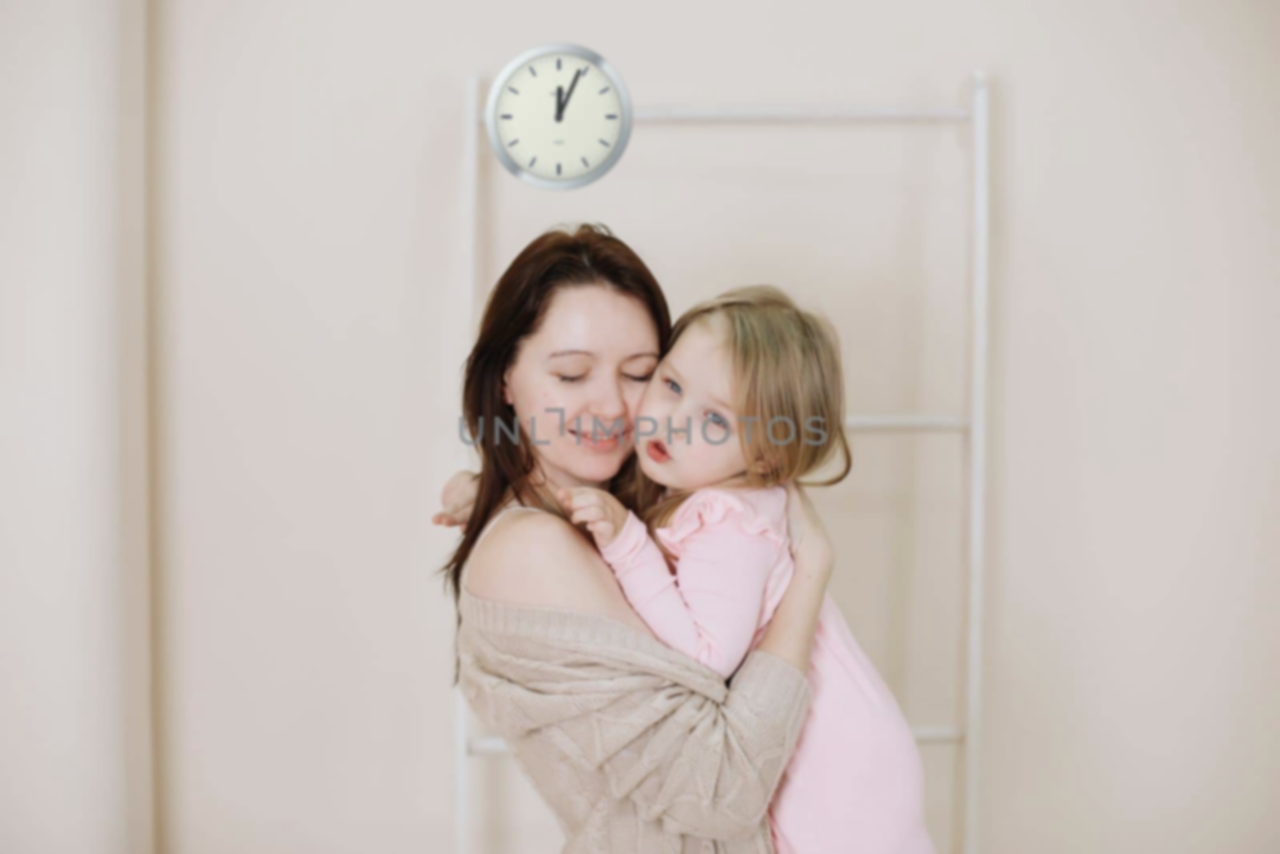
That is 12:04
